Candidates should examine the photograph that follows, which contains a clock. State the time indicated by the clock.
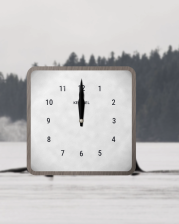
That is 12:00
